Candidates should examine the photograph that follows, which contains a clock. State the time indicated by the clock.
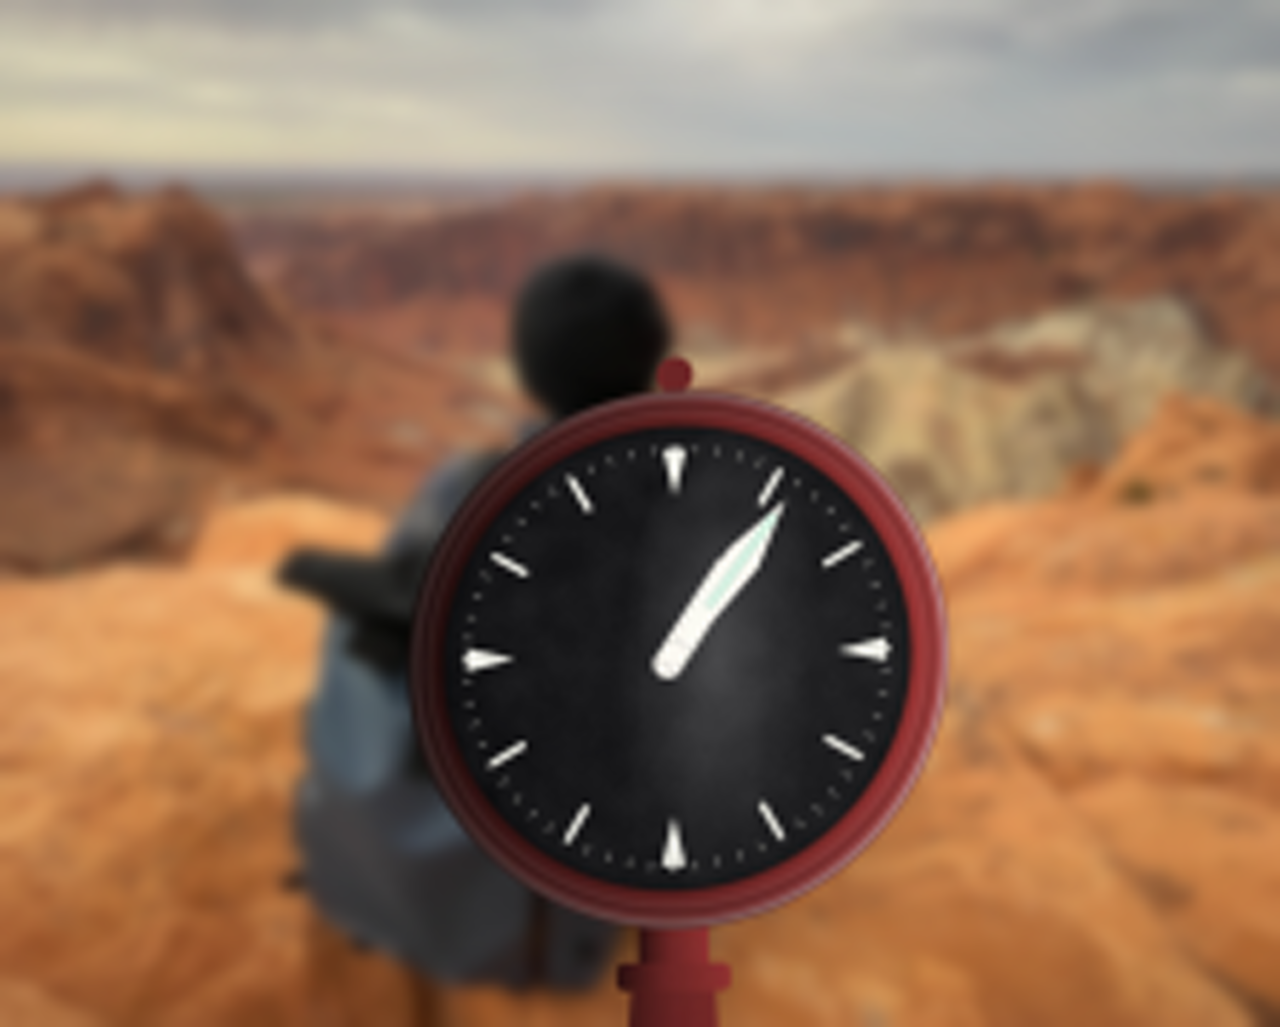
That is 1:06
